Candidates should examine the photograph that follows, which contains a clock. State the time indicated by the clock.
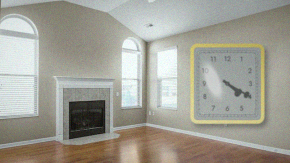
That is 4:20
